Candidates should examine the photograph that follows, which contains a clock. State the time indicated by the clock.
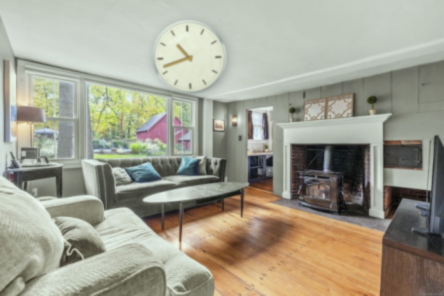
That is 10:42
